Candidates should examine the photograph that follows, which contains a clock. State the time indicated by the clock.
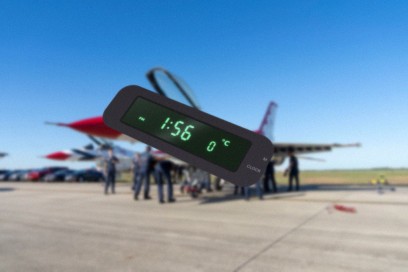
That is 1:56
